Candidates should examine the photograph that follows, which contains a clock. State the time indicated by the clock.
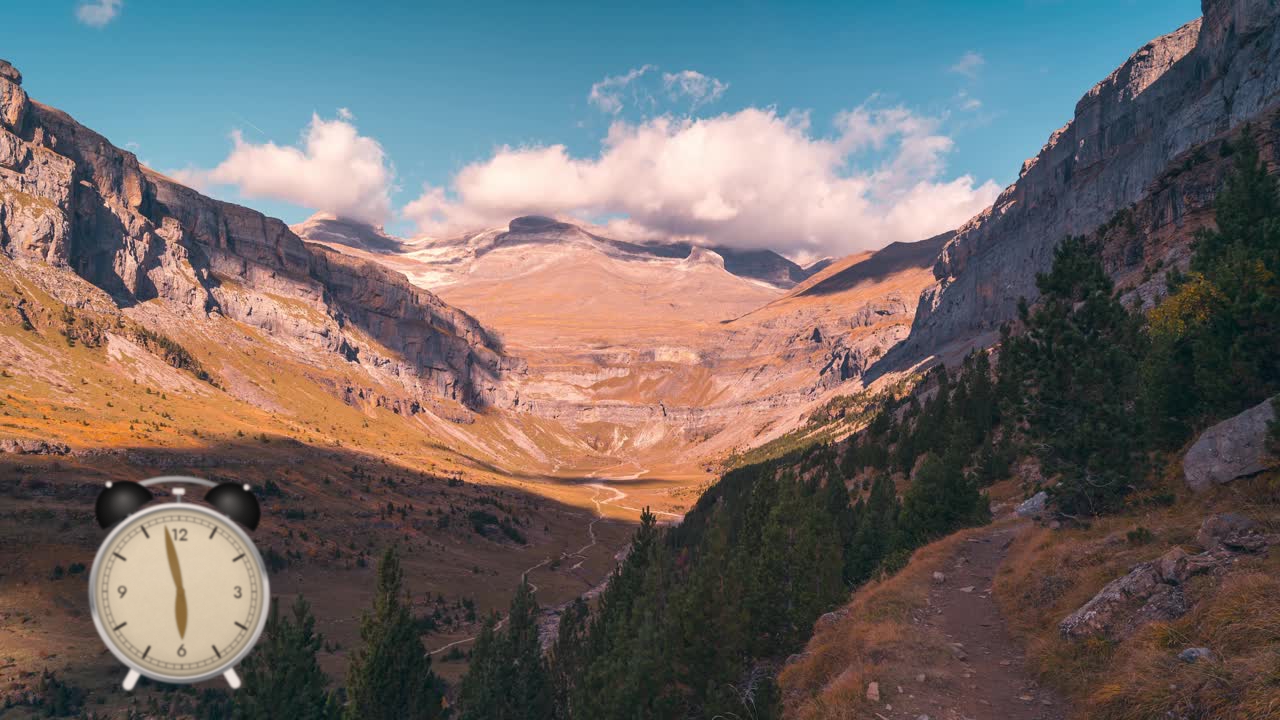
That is 5:58
